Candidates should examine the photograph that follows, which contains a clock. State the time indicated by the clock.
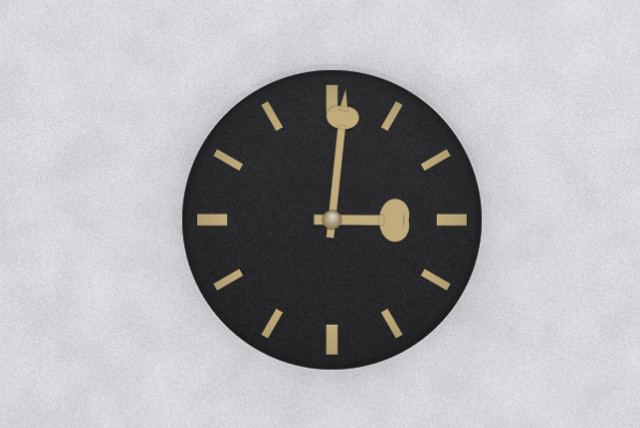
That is 3:01
